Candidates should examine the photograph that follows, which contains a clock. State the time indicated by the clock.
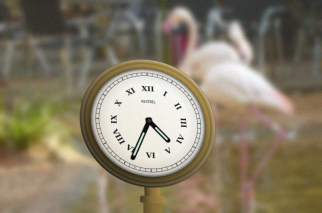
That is 4:34
